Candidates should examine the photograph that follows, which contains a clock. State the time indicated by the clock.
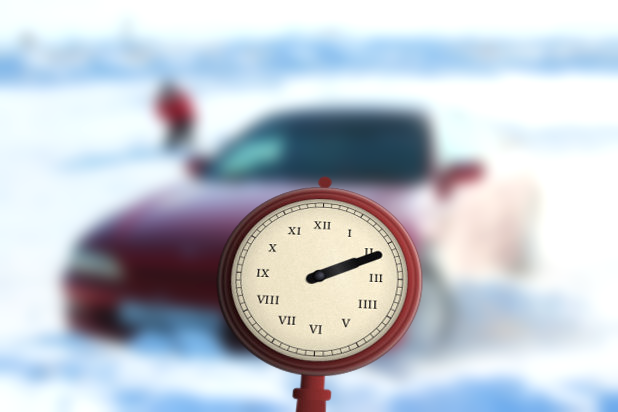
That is 2:11
